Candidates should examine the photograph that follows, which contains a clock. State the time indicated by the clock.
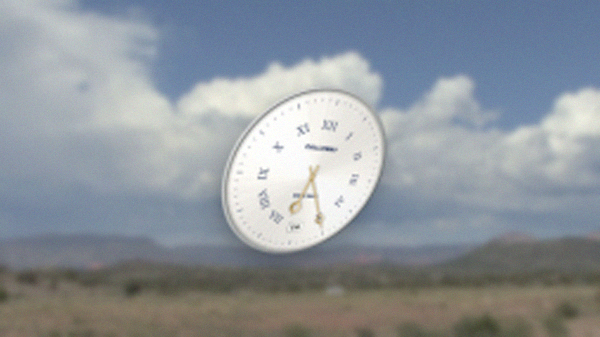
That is 6:25
